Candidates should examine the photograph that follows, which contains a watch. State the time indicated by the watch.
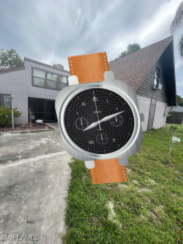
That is 8:12
